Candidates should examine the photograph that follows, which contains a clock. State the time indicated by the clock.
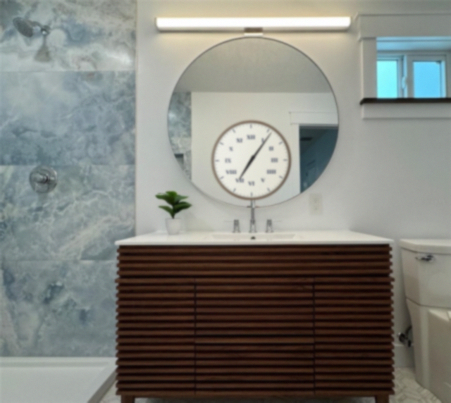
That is 7:06
